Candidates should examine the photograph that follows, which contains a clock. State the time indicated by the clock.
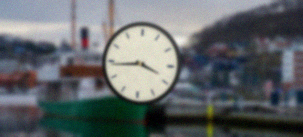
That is 3:44
